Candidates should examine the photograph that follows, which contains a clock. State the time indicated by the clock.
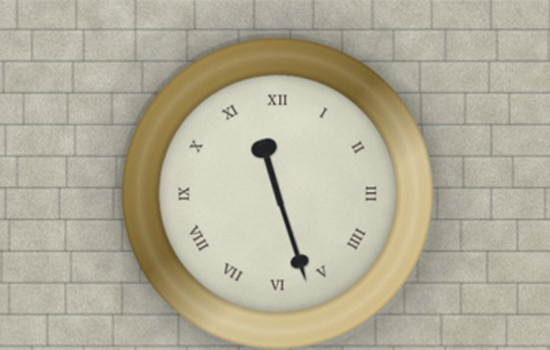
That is 11:27
